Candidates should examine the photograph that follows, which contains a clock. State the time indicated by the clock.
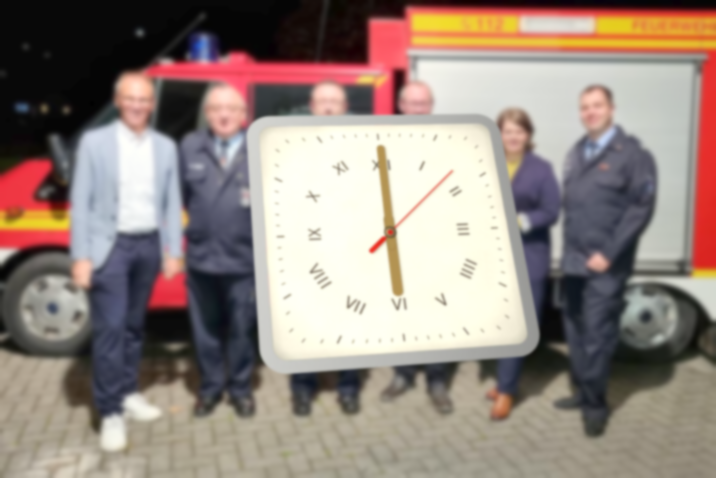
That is 6:00:08
